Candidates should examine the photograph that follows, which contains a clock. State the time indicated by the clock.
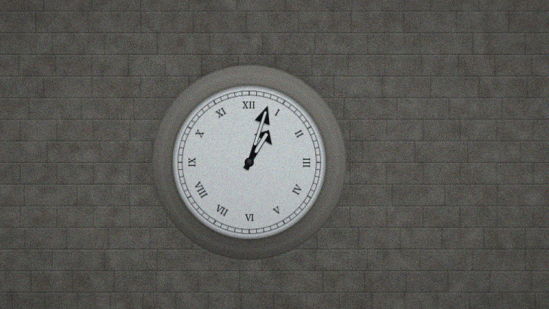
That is 1:03
